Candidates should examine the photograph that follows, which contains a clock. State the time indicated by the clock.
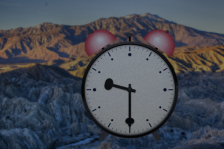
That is 9:30
